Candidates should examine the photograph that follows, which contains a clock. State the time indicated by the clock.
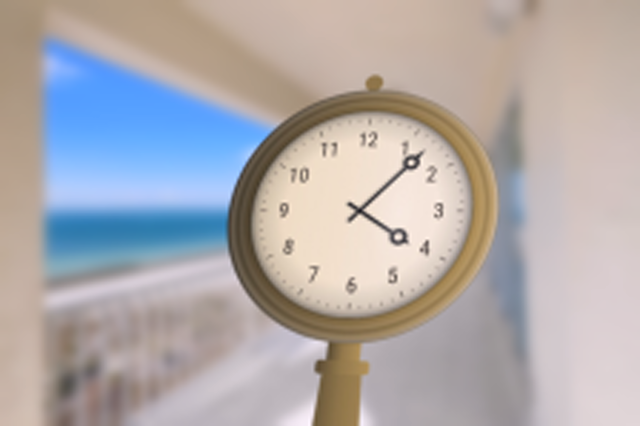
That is 4:07
